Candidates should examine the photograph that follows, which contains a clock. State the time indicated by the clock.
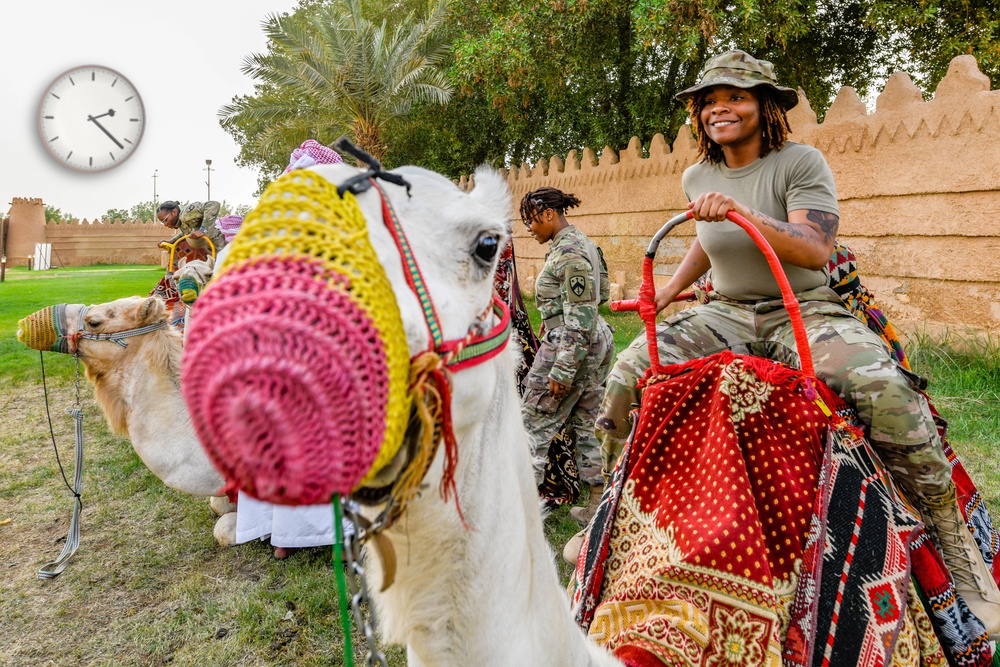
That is 2:22
